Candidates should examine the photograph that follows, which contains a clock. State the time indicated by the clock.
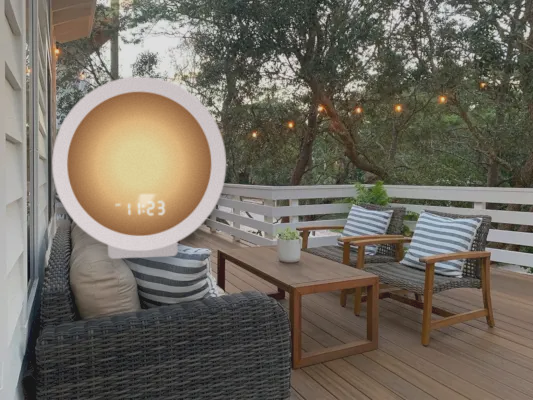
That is 11:23
